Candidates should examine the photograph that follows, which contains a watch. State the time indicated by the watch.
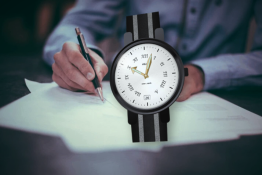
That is 10:03
